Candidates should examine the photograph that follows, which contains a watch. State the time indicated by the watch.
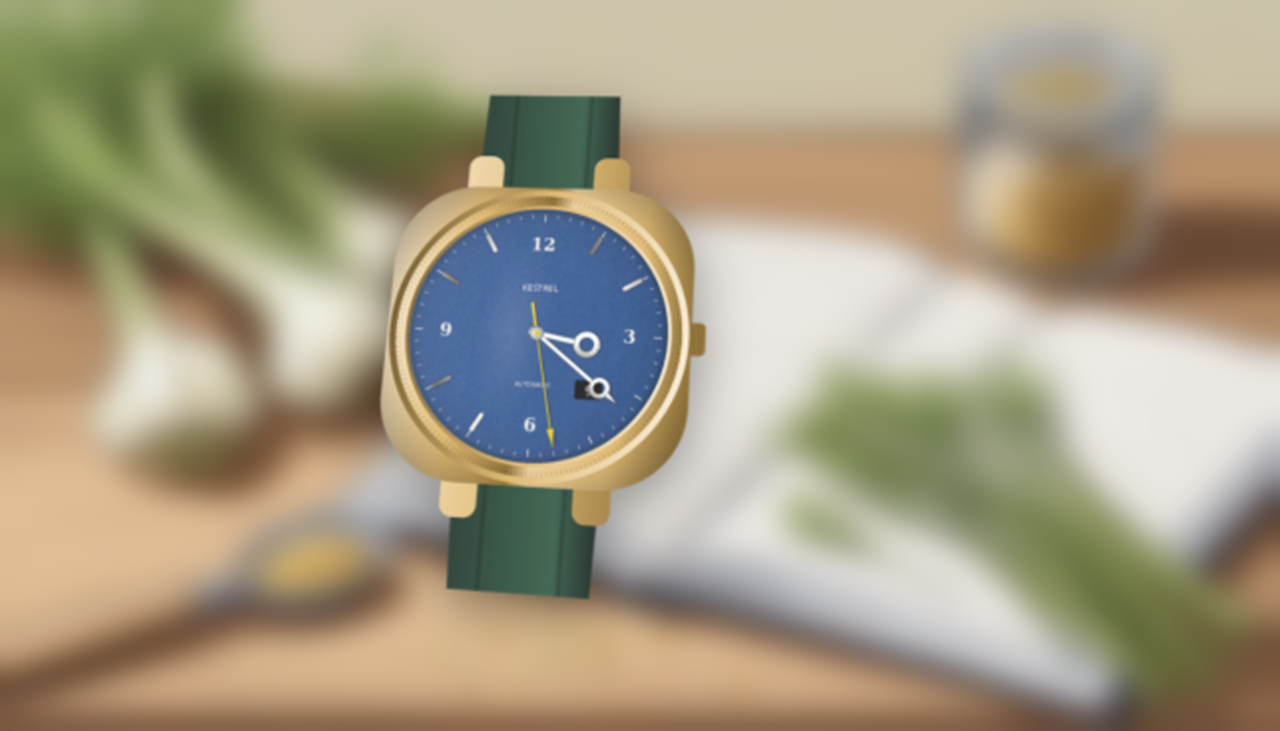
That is 3:21:28
